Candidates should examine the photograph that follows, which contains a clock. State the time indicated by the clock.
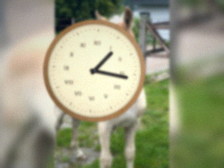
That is 1:16
